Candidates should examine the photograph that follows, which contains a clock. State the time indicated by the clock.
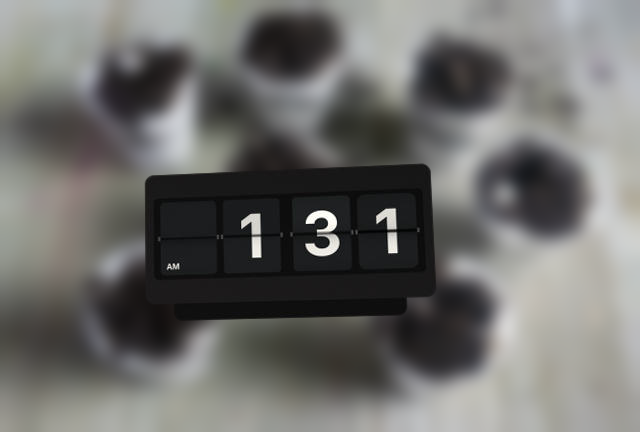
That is 1:31
